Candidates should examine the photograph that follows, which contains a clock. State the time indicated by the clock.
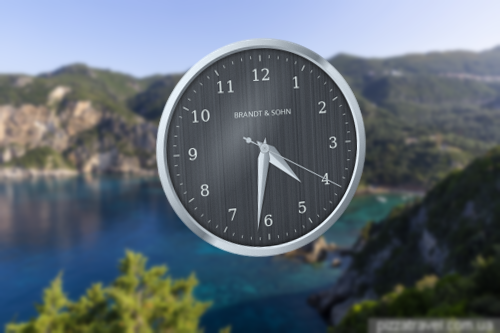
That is 4:31:20
